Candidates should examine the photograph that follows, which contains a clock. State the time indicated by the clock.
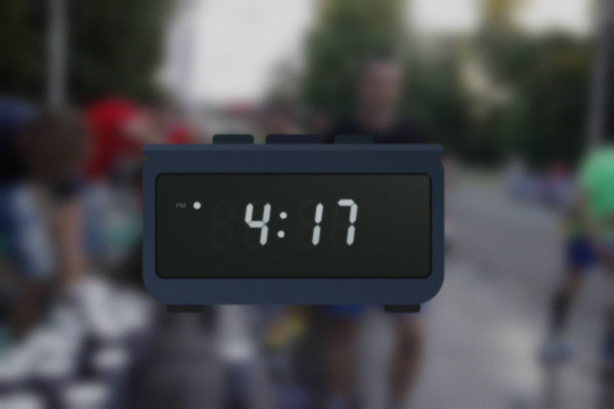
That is 4:17
